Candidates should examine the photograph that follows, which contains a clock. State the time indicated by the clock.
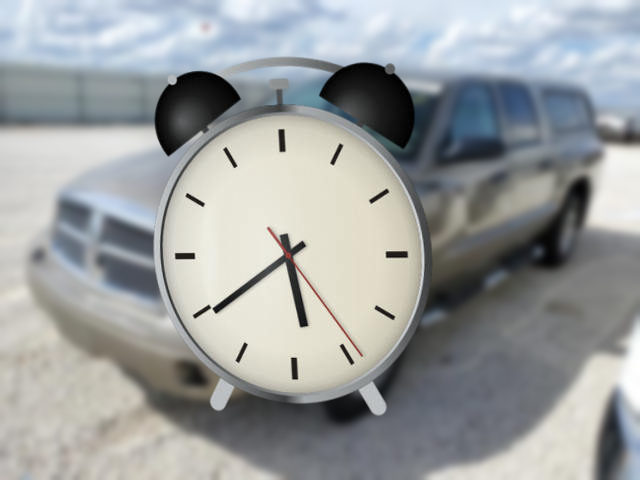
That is 5:39:24
